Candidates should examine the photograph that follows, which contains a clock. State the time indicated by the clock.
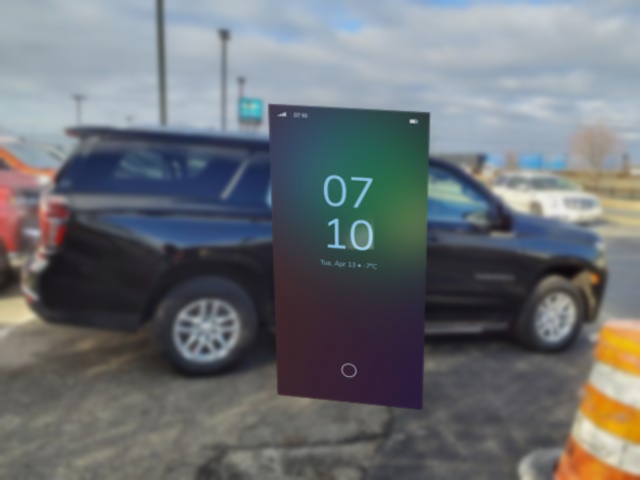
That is 7:10
